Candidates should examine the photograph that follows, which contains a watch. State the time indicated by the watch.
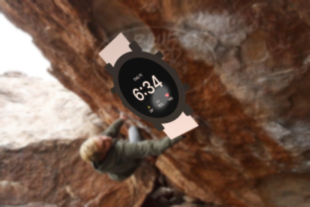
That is 6:34
